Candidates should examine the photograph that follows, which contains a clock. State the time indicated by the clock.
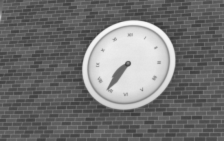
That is 7:36
